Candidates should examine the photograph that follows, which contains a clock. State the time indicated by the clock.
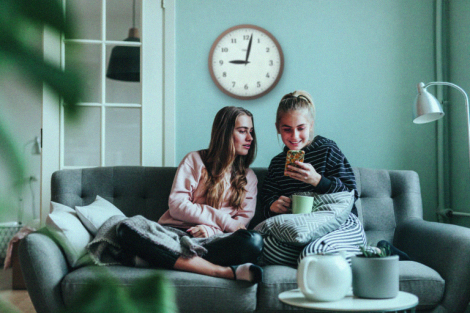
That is 9:02
